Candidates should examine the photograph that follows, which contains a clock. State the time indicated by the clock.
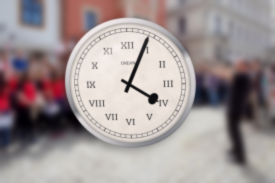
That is 4:04
